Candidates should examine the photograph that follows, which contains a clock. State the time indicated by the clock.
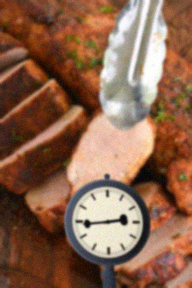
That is 2:44
